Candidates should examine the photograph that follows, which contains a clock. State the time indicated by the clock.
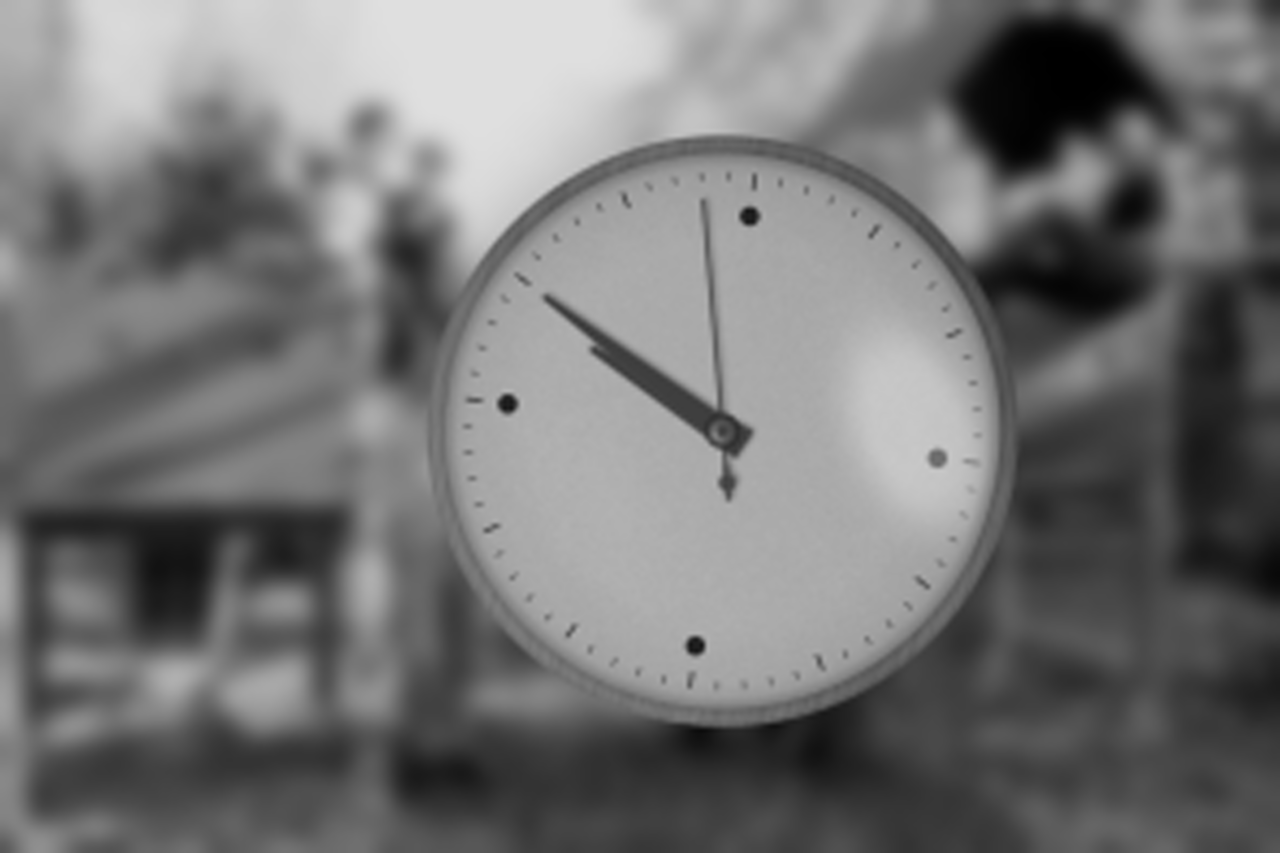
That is 9:49:58
